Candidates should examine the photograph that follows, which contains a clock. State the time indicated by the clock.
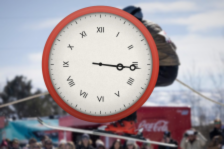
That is 3:16
